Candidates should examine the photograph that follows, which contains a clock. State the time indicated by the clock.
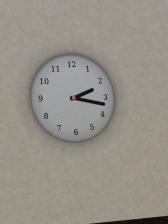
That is 2:17
